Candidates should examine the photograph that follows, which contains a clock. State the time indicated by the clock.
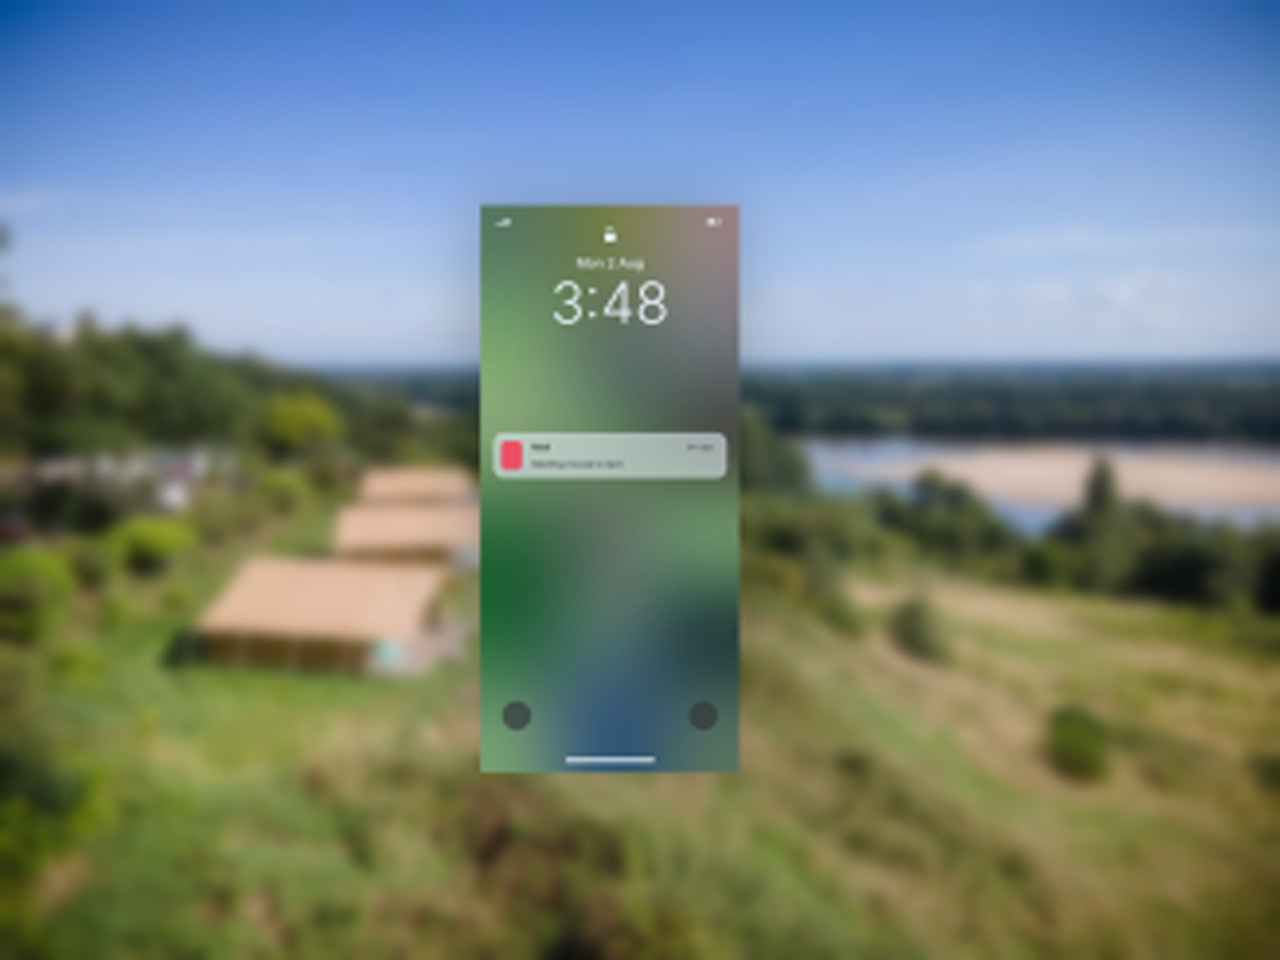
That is 3:48
